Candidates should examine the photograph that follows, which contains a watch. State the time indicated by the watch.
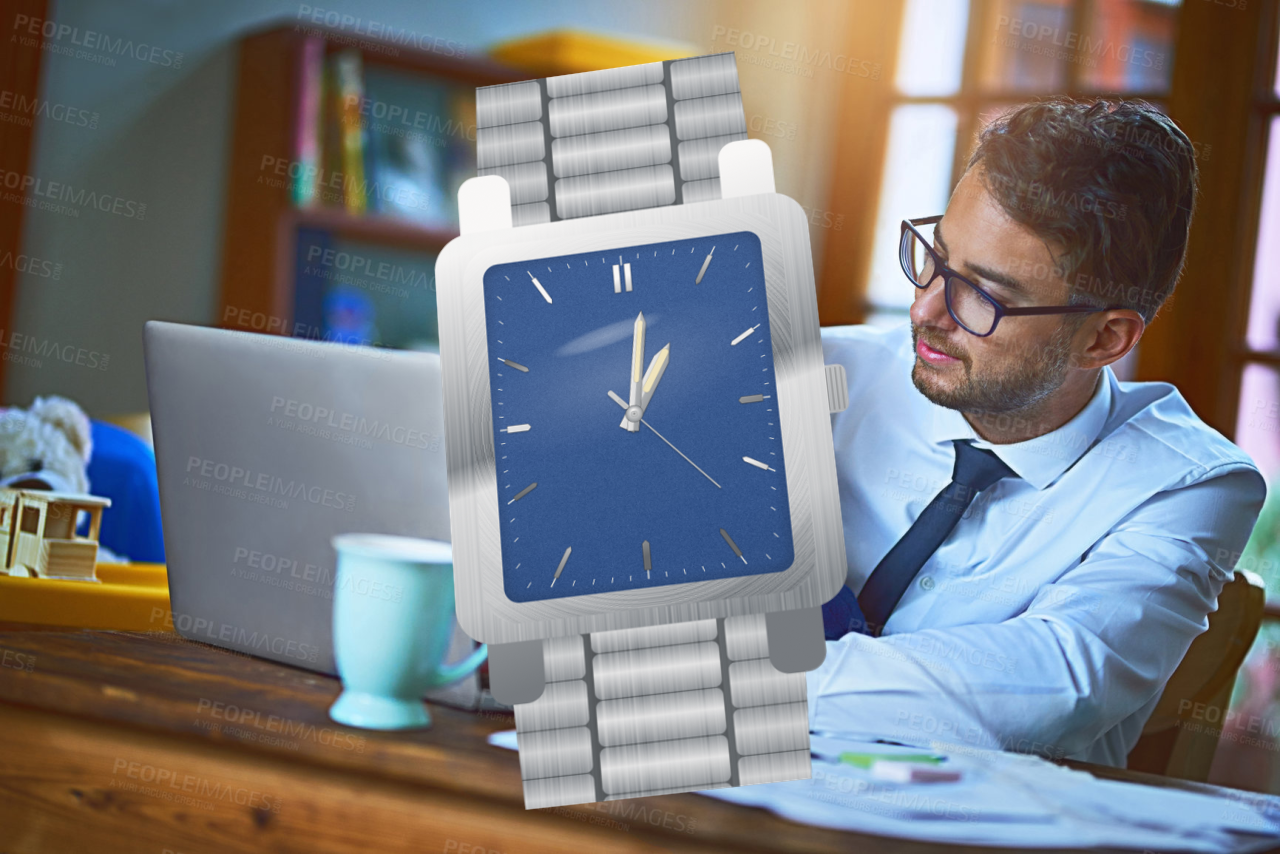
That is 1:01:23
